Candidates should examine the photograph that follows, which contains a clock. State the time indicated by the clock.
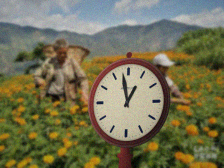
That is 12:58
